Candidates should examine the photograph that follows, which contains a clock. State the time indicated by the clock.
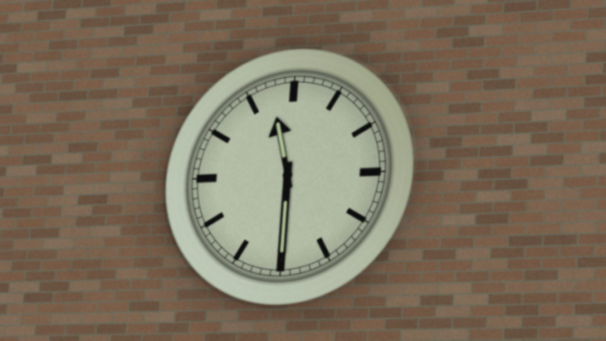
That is 11:30
